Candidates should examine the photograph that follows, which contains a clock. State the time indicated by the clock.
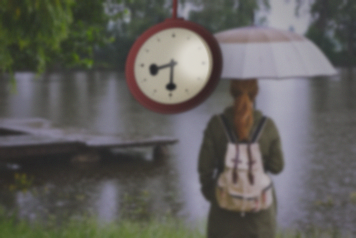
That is 8:30
